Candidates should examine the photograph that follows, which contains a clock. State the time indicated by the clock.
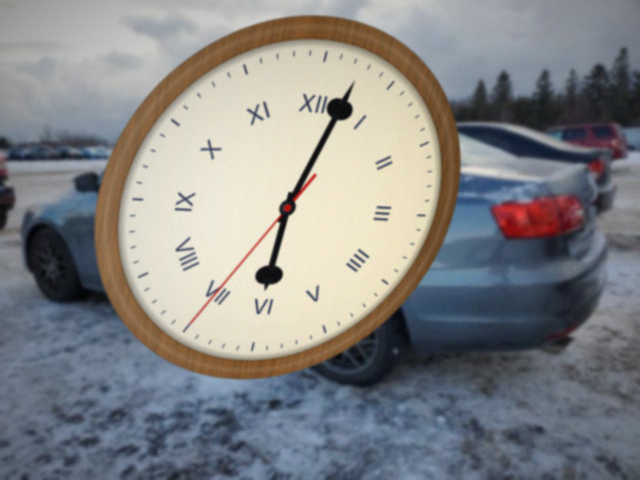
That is 6:02:35
